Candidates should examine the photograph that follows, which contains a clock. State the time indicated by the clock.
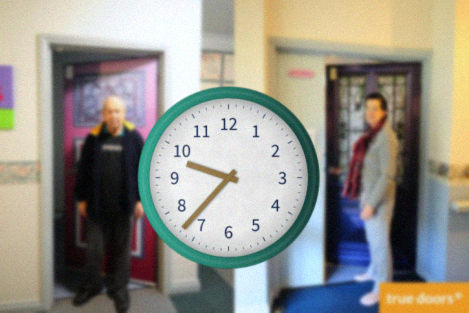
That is 9:37
